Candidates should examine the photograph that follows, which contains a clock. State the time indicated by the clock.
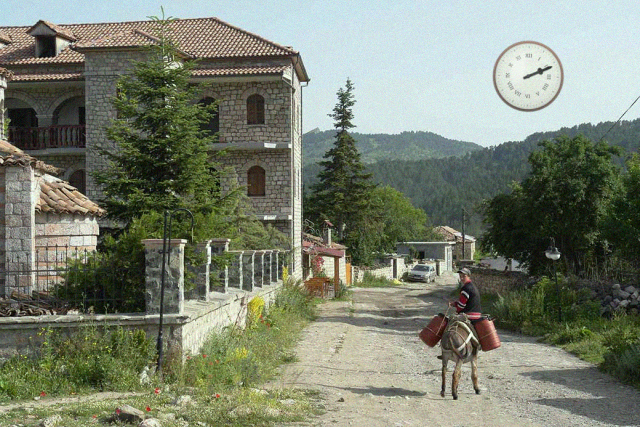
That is 2:11
